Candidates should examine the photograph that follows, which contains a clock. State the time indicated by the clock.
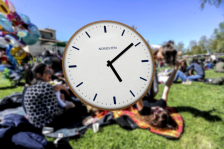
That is 5:09
